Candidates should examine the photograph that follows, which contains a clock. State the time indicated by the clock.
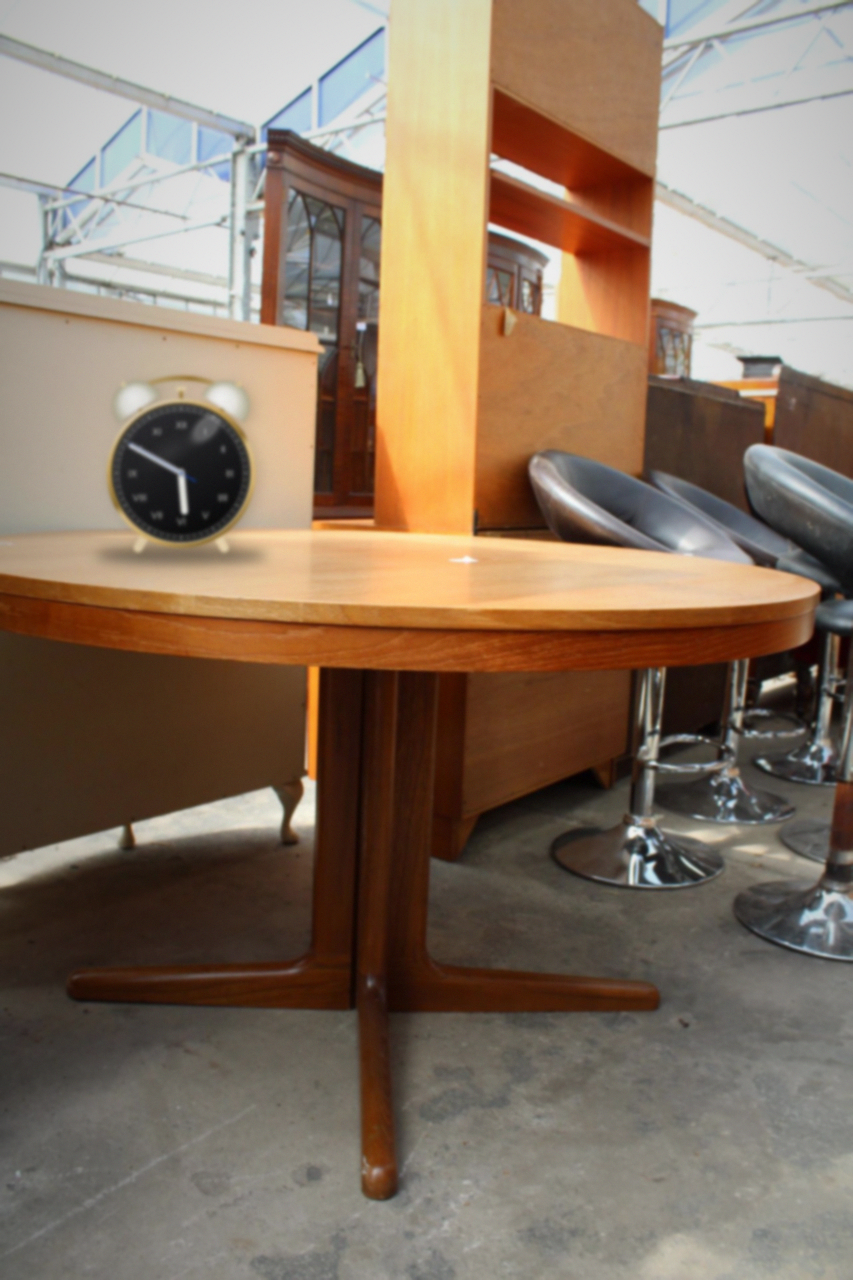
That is 5:49:50
